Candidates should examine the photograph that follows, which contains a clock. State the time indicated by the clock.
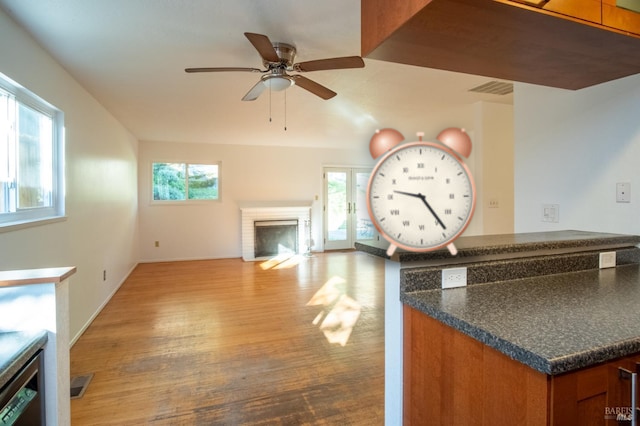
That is 9:24
